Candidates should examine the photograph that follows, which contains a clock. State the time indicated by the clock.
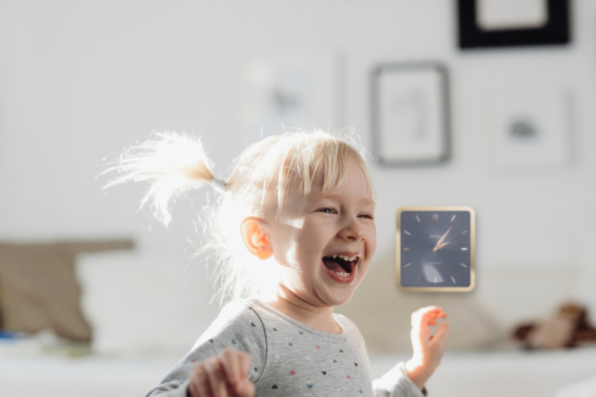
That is 2:06
